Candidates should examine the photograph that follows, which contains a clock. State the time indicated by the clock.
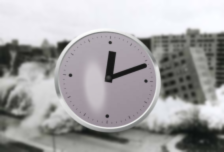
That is 12:11
